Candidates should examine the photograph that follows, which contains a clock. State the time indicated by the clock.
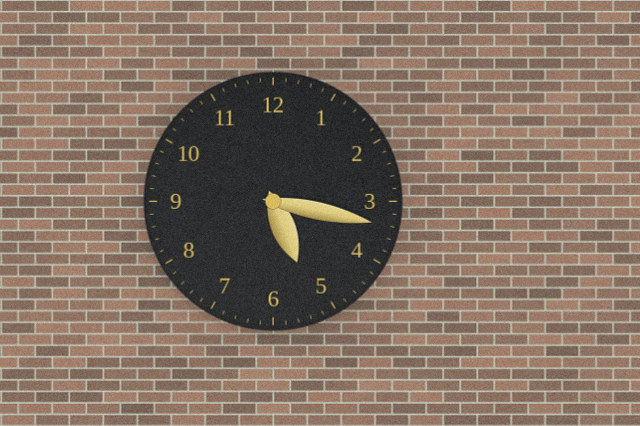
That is 5:17
